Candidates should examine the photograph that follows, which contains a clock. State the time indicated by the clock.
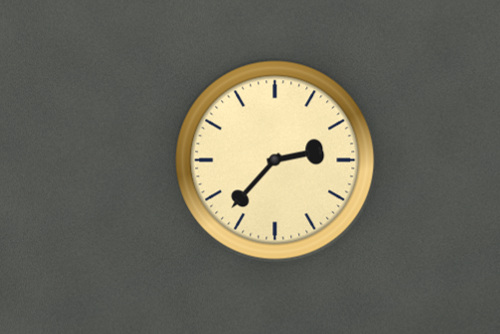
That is 2:37
